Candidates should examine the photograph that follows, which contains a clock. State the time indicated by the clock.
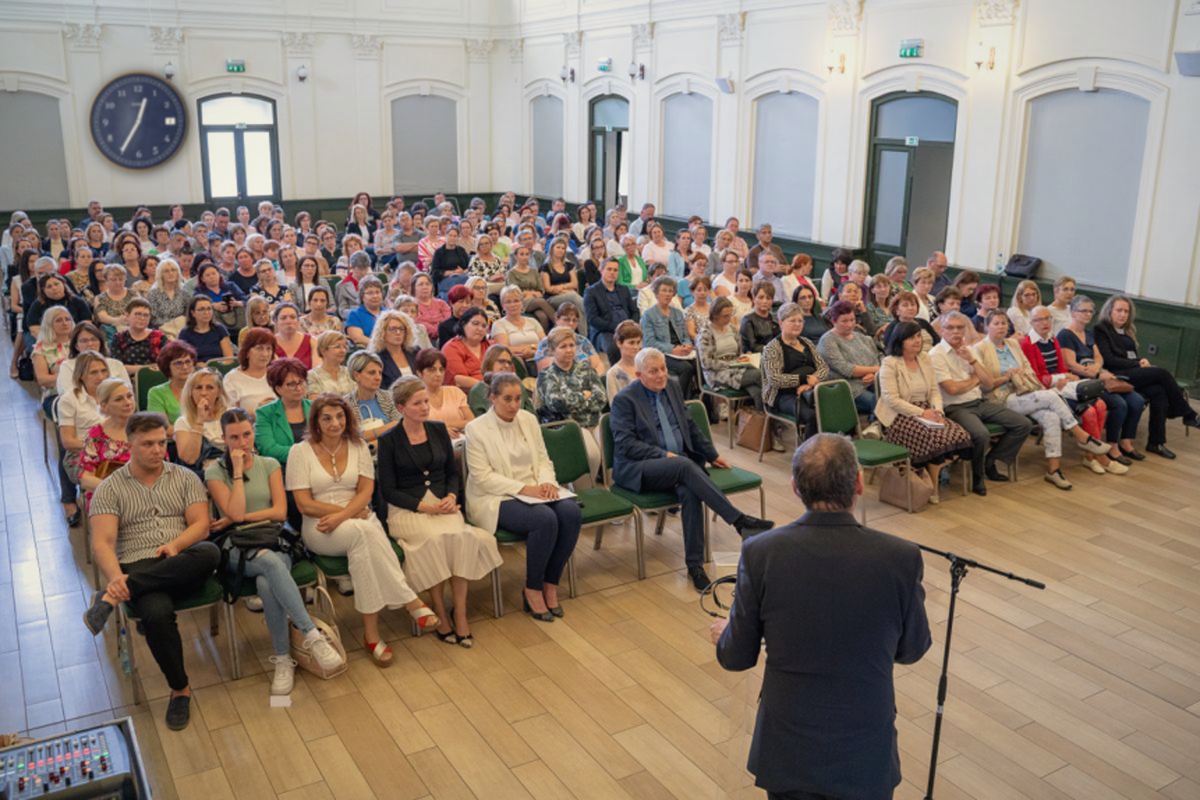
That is 12:35
